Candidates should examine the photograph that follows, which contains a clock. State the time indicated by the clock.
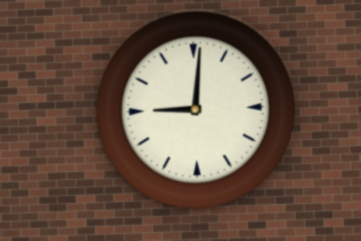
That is 9:01
